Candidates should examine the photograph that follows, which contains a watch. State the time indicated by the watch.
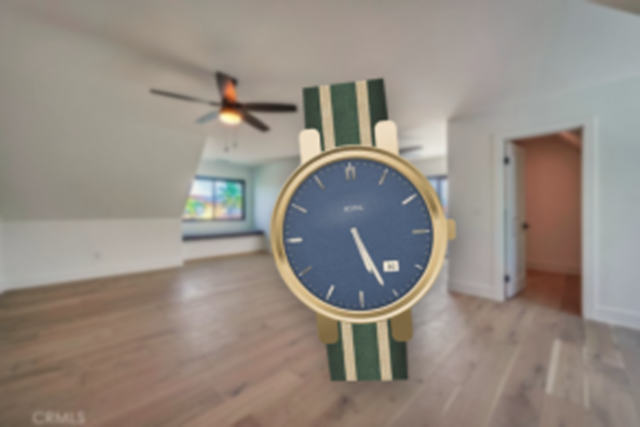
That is 5:26
